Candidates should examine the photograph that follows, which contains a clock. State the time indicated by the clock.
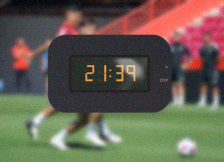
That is 21:39
